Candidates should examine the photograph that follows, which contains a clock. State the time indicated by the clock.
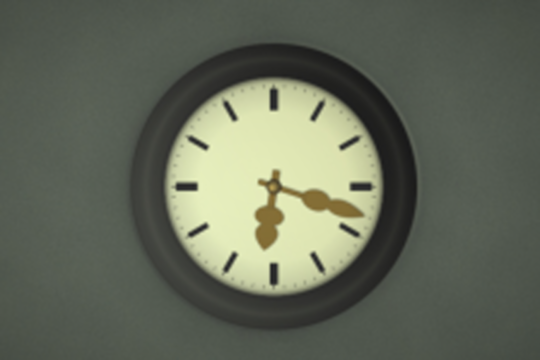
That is 6:18
